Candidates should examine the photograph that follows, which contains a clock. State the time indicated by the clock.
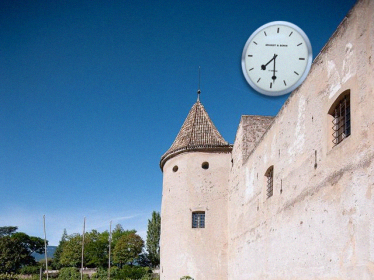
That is 7:29
